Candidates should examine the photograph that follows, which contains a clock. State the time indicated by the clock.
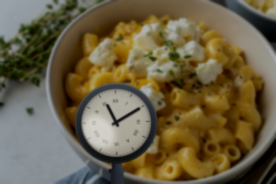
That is 11:10
